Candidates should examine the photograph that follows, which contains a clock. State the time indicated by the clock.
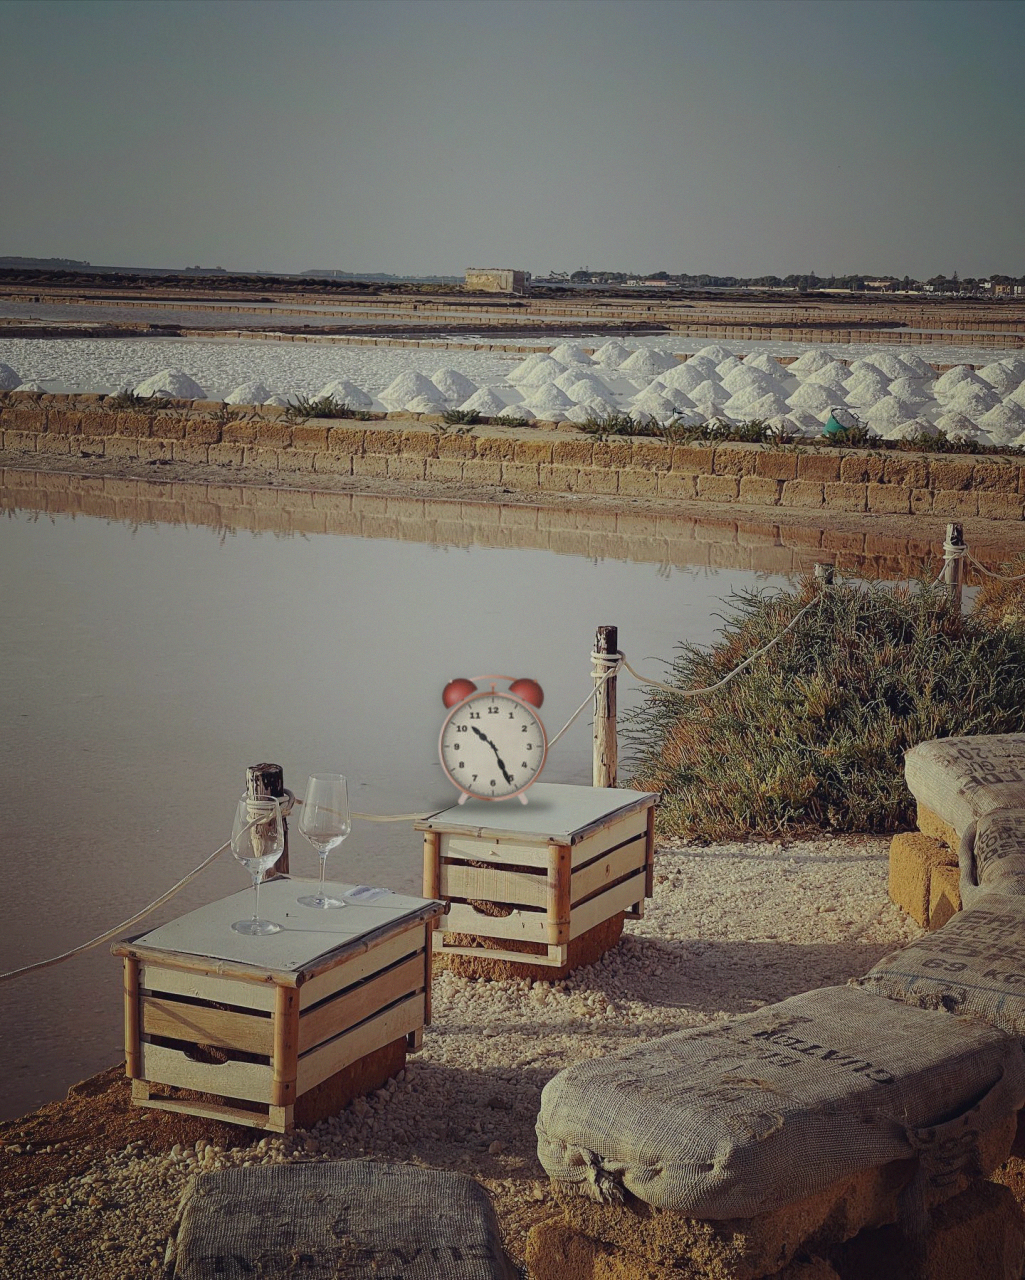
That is 10:26
